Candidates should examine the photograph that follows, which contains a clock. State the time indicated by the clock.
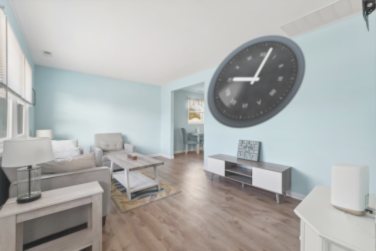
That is 9:02
